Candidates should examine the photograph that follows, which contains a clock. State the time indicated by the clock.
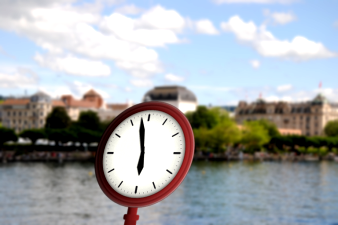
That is 5:58
